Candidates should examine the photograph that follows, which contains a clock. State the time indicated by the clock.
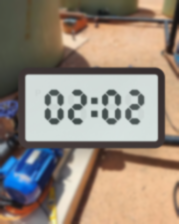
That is 2:02
